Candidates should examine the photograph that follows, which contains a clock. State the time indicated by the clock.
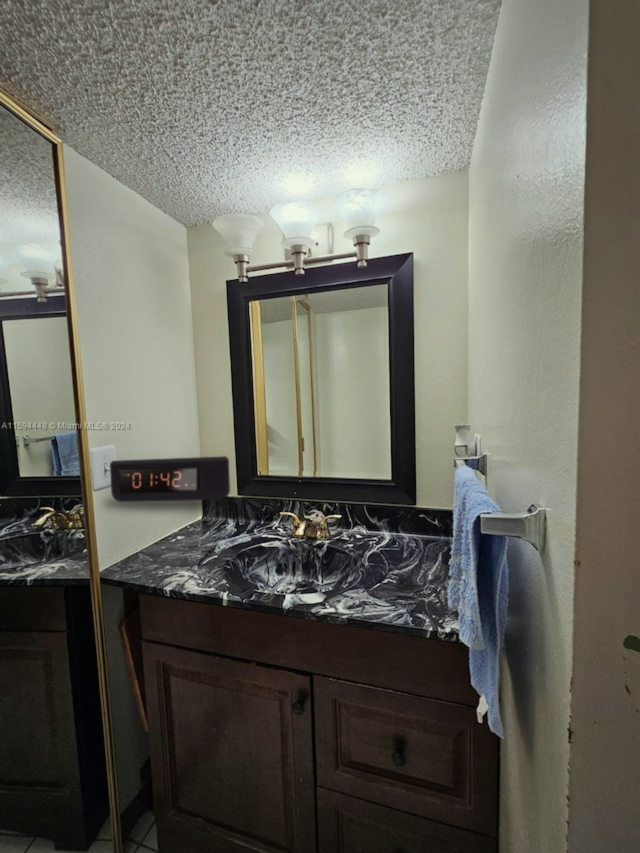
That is 1:42
